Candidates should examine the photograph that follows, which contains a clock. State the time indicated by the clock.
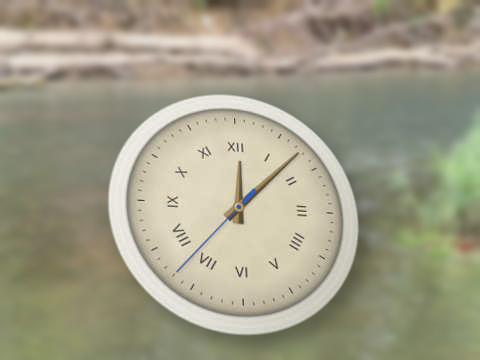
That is 12:07:37
